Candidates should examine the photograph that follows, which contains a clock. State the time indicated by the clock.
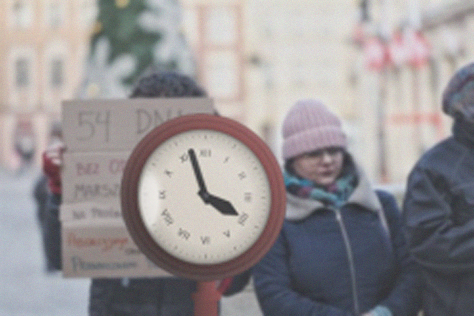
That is 3:57
